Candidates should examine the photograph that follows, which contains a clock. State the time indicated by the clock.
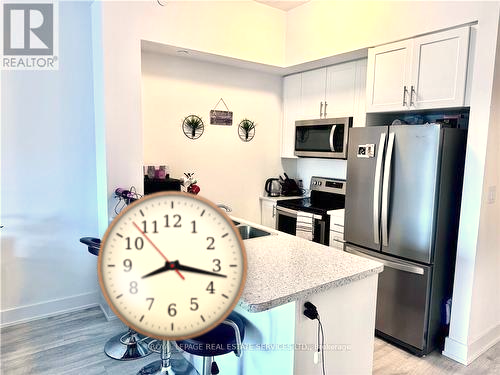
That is 8:16:53
